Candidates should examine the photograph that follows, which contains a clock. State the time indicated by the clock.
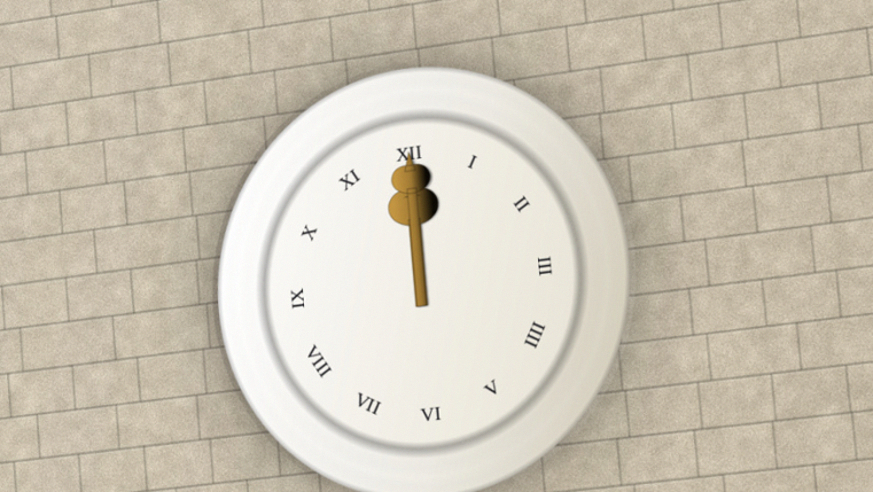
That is 12:00
